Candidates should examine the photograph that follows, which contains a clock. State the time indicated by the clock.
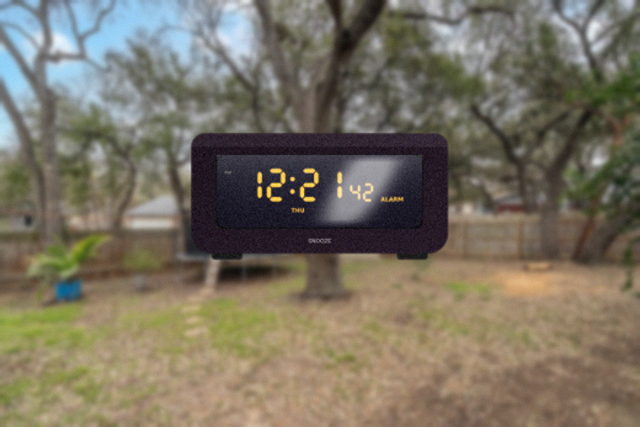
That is 12:21:42
